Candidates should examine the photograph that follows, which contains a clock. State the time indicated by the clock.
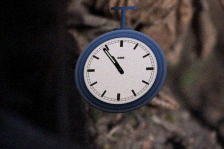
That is 10:54
